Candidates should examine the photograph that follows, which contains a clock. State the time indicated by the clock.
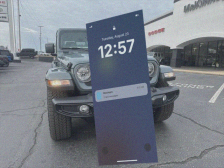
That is 12:57
